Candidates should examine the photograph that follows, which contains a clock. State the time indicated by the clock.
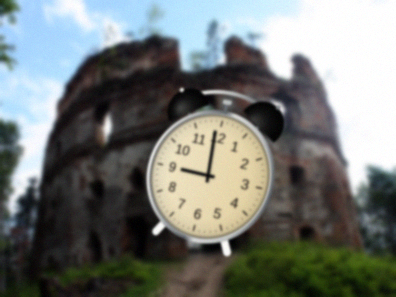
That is 8:59
